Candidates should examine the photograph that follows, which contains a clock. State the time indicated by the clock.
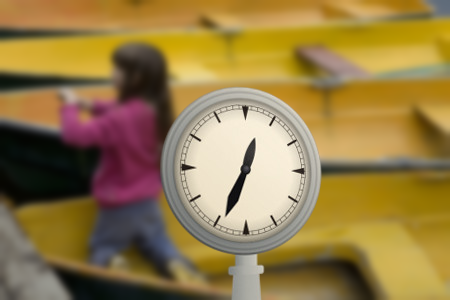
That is 12:34
